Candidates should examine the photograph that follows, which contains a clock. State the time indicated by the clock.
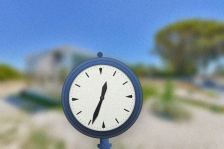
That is 12:34
